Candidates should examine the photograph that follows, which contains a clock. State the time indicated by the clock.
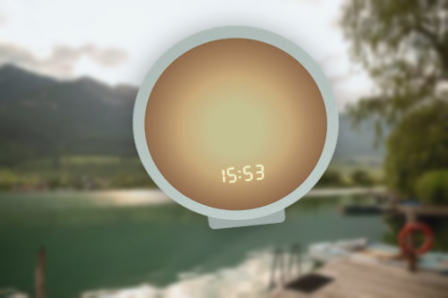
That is 15:53
